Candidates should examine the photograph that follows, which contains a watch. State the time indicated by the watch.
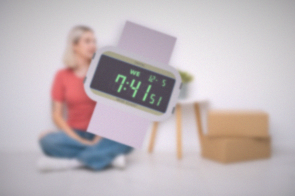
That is 7:41
